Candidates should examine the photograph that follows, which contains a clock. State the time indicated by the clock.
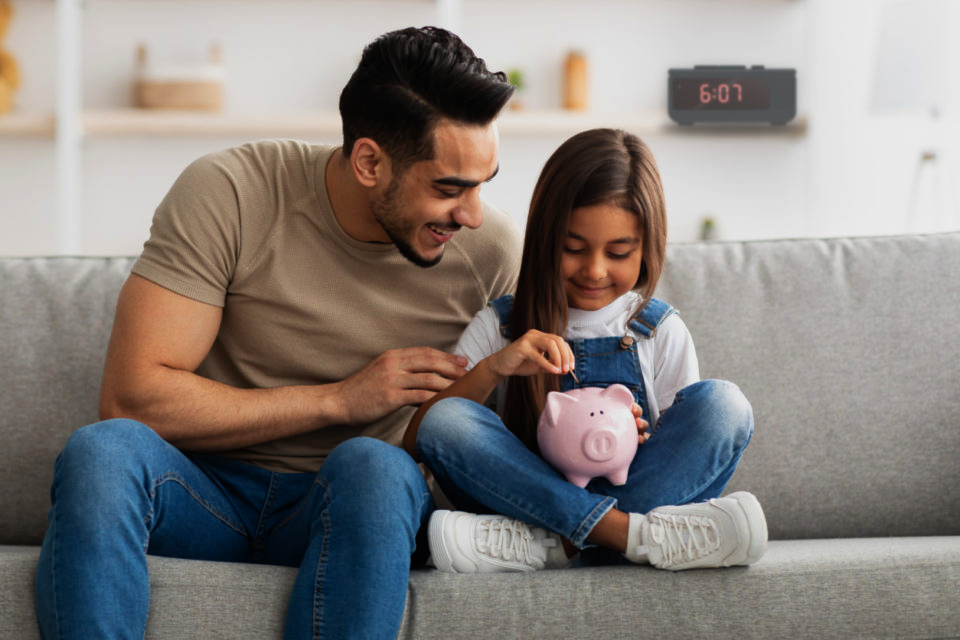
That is 6:07
